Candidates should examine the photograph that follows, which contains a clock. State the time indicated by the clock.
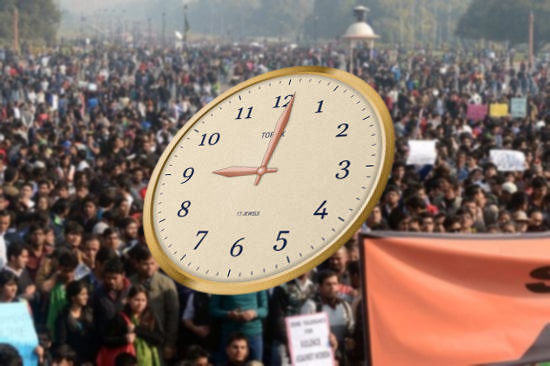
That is 9:01
